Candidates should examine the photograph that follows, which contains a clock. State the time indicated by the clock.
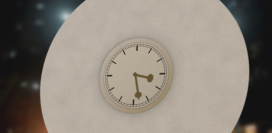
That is 3:28
